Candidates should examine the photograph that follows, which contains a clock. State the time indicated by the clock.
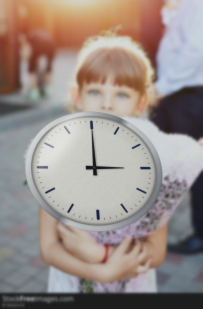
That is 3:00
